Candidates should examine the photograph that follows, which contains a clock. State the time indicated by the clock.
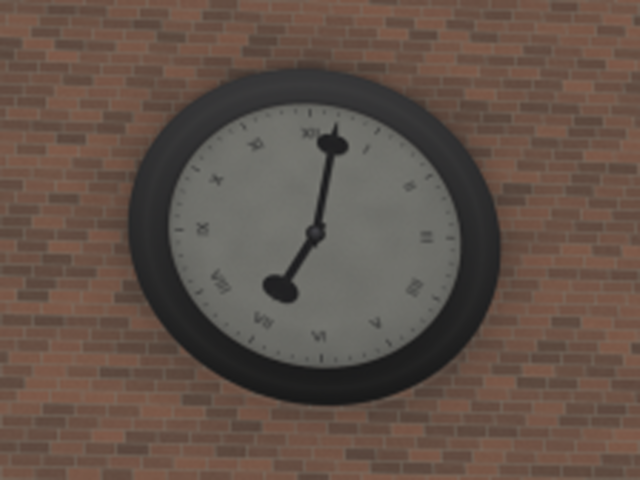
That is 7:02
